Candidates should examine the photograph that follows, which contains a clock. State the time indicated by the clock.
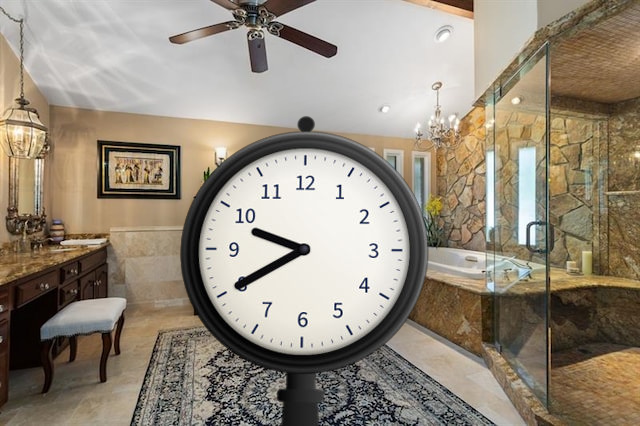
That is 9:40
